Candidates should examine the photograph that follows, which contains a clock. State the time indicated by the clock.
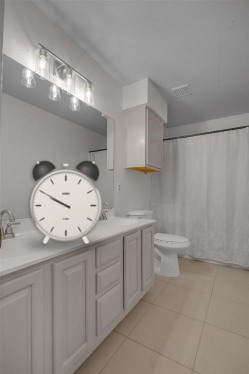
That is 9:50
